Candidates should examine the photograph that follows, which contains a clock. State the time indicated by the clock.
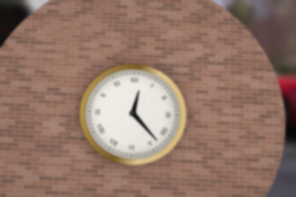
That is 12:23
